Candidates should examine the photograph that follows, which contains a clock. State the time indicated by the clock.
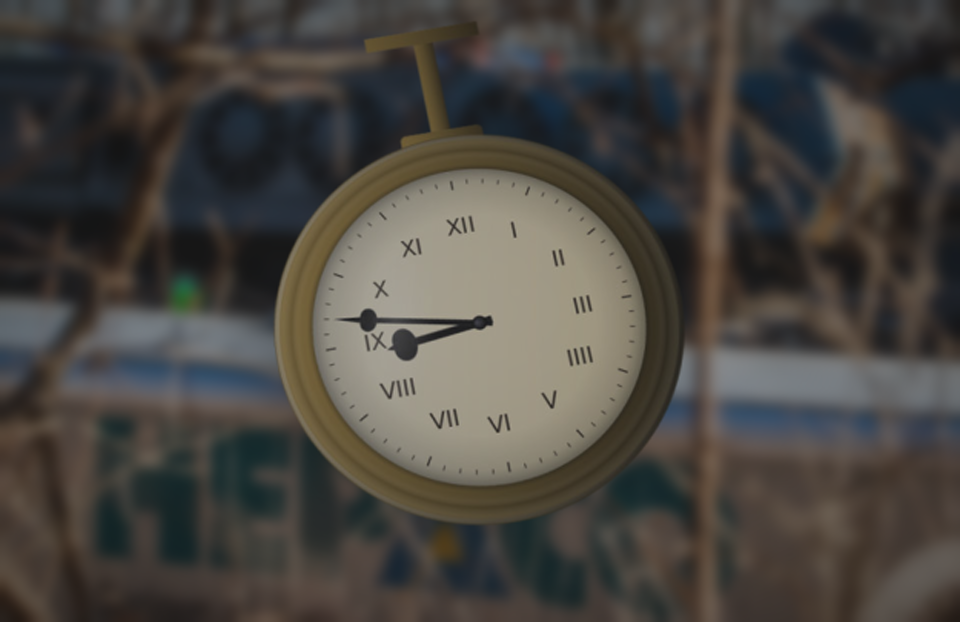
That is 8:47
